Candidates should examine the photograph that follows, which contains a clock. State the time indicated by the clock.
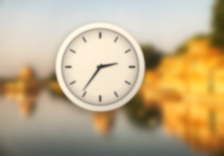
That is 2:36
